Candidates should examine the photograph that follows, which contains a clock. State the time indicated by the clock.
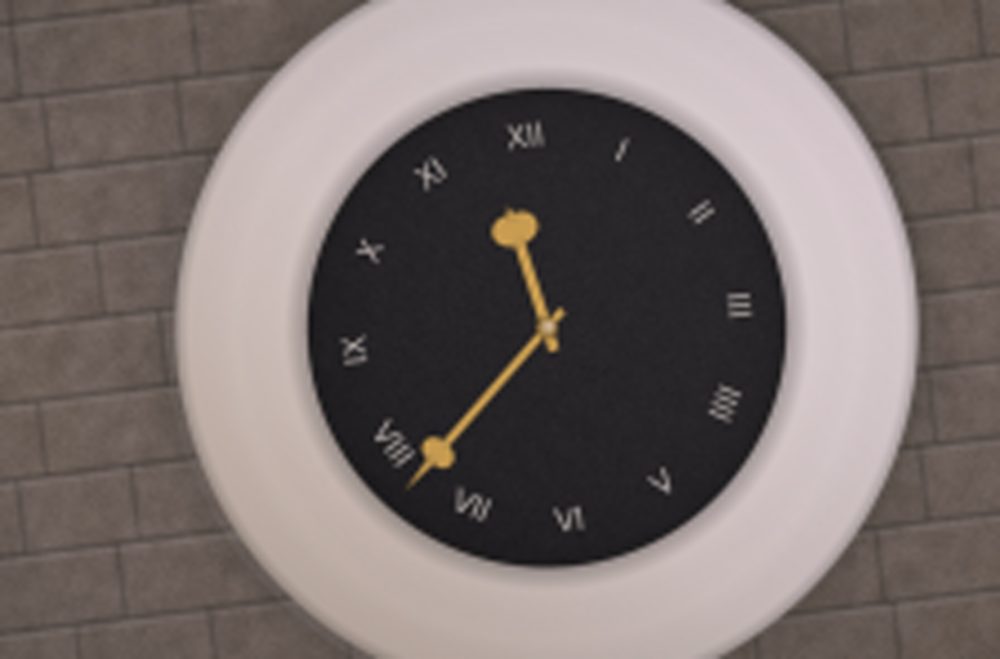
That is 11:38
